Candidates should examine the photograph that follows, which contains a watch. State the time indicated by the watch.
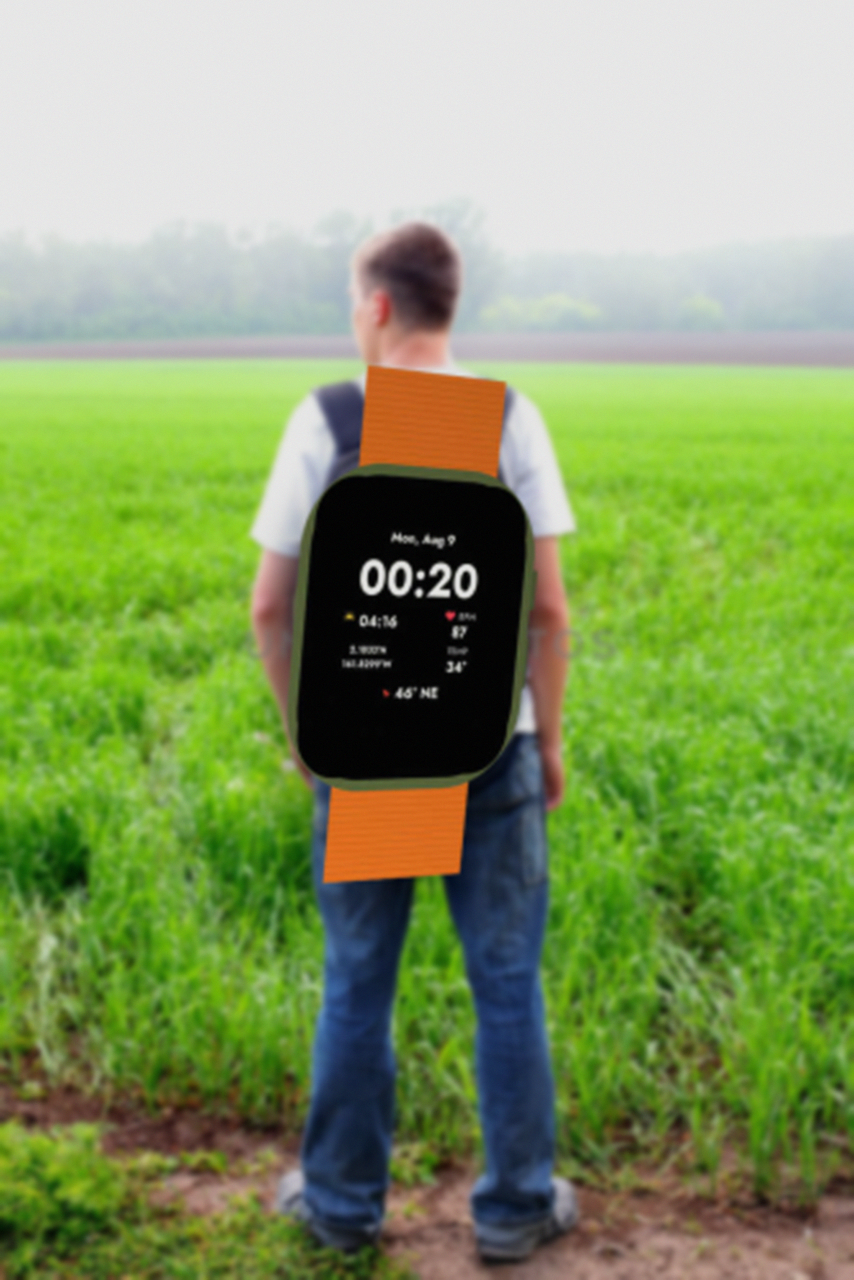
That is 0:20
